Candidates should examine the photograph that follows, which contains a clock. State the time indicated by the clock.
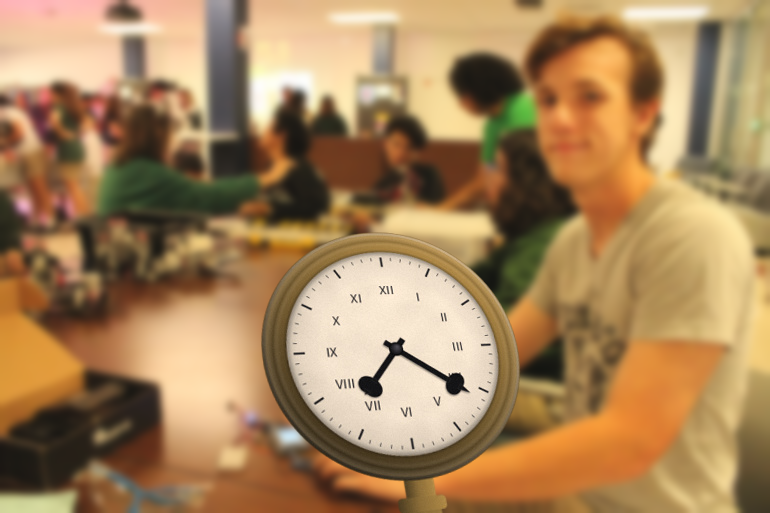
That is 7:21
